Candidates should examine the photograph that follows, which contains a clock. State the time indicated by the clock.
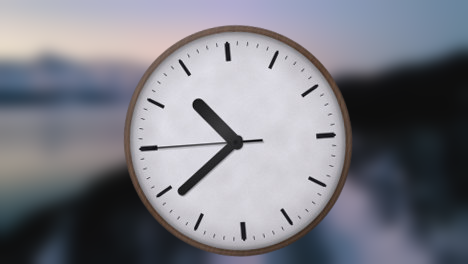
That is 10:38:45
